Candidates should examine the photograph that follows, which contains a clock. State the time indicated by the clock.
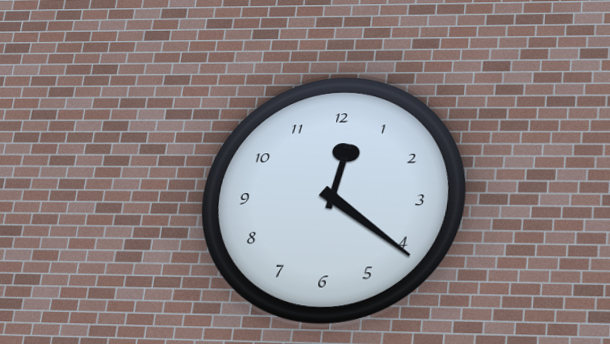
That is 12:21
